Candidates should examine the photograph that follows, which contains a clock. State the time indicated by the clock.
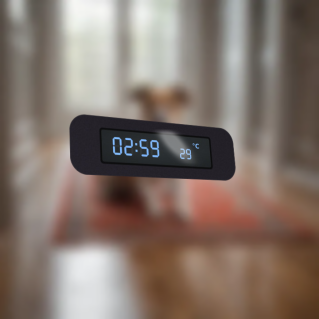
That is 2:59
